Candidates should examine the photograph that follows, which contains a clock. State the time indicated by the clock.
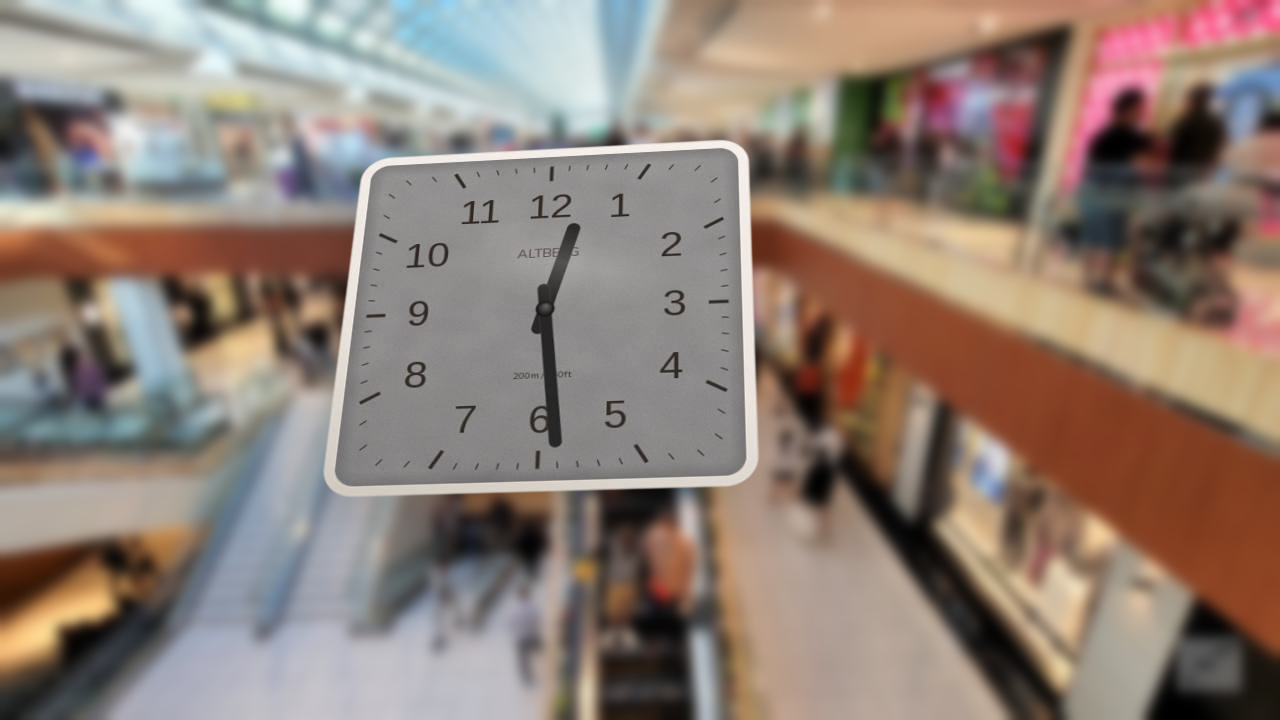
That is 12:29
